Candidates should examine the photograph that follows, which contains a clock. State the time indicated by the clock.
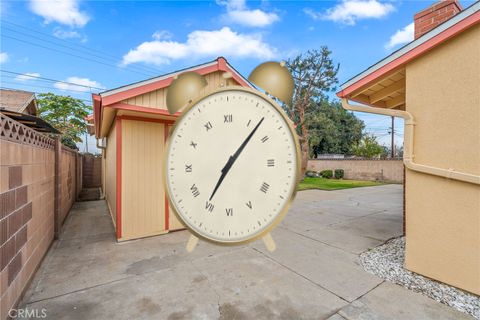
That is 7:07
